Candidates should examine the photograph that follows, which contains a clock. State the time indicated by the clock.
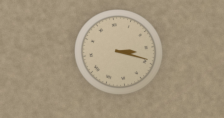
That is 3:19
